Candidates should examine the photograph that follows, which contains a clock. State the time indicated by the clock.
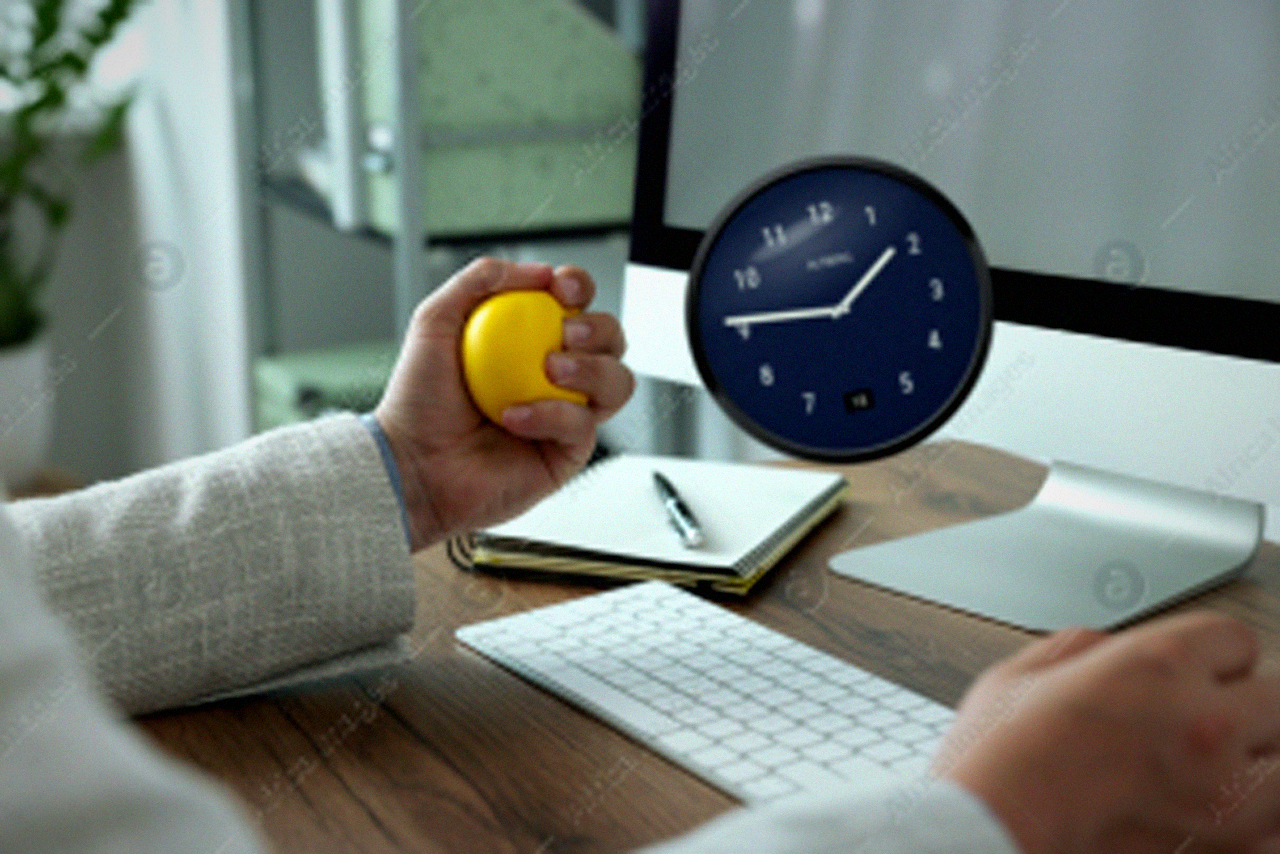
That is 1:46
